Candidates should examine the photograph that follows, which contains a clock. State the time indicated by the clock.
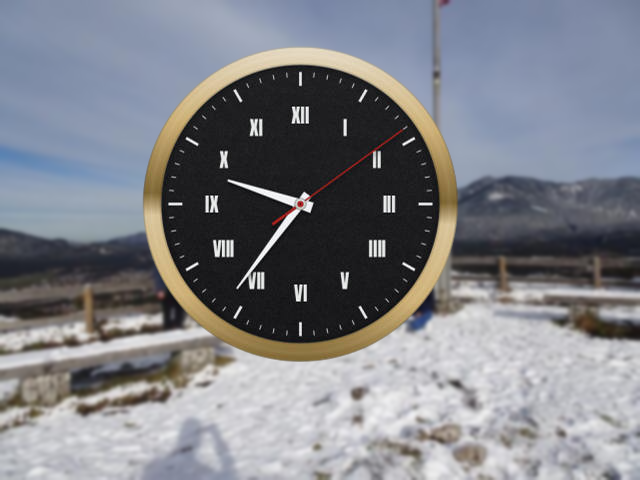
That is 9:36:09
